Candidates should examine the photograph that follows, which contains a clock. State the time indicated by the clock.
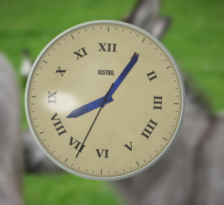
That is 8:05:34
